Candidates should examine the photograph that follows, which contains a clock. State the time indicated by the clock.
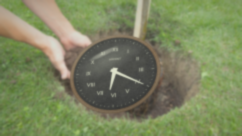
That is 6:20
